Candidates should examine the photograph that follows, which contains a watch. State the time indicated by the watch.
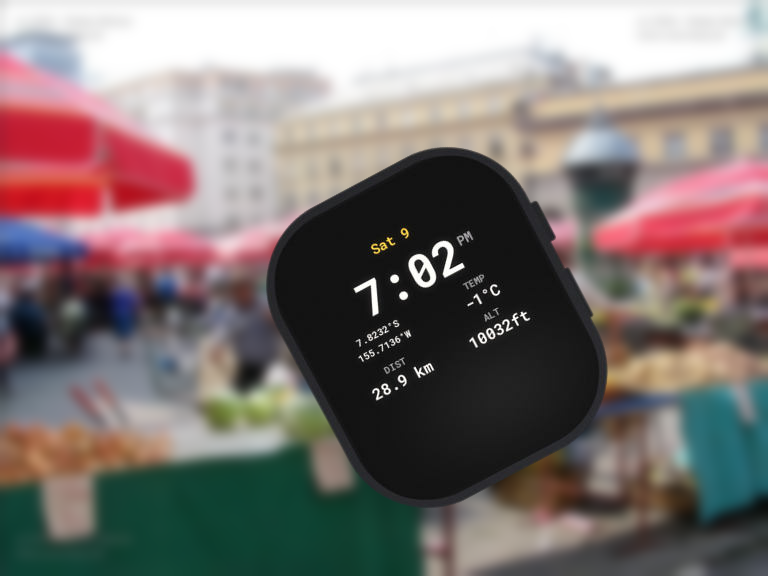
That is 7:02
